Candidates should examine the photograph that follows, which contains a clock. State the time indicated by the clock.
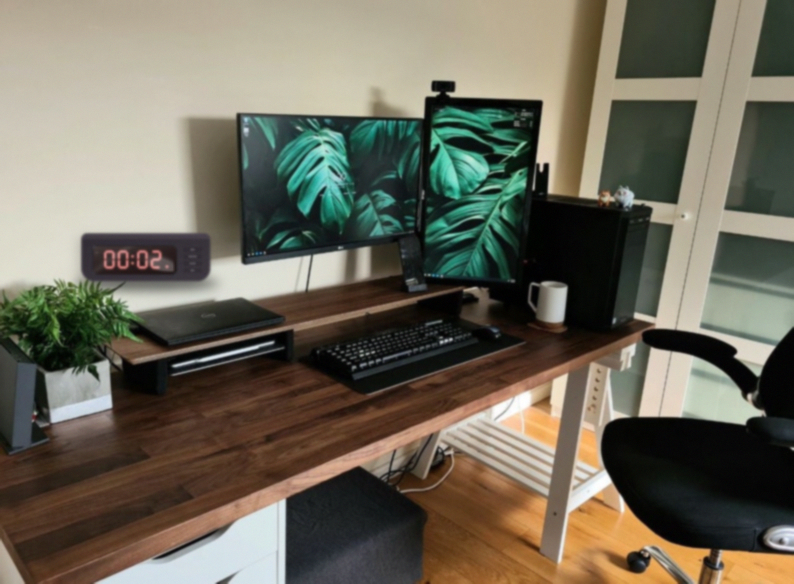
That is 0:02
